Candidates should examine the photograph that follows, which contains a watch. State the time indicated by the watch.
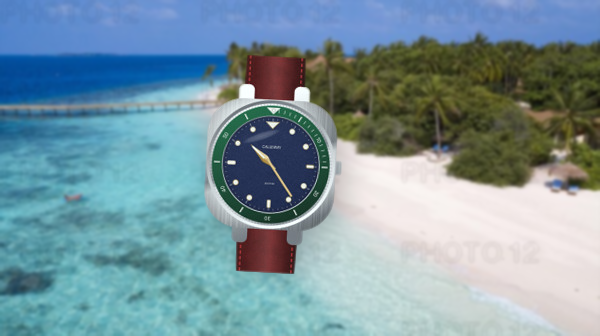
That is 10:24
